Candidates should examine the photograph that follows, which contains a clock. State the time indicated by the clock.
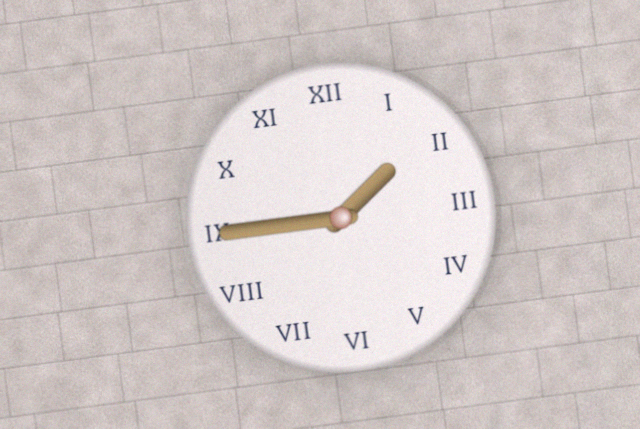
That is 1:45
